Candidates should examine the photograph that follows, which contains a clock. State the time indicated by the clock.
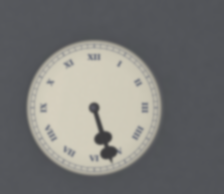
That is 5:27
